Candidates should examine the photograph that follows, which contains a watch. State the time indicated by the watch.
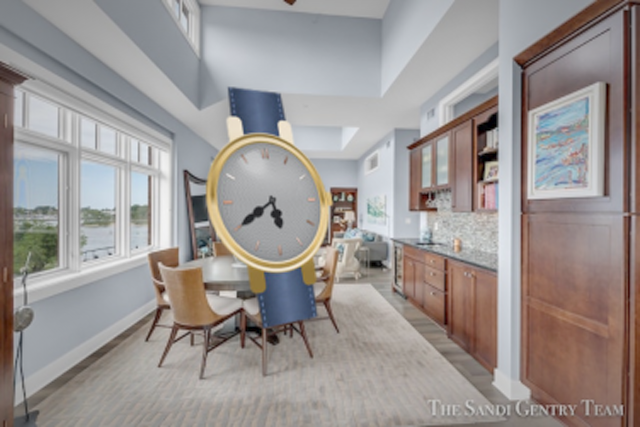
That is 5:40
